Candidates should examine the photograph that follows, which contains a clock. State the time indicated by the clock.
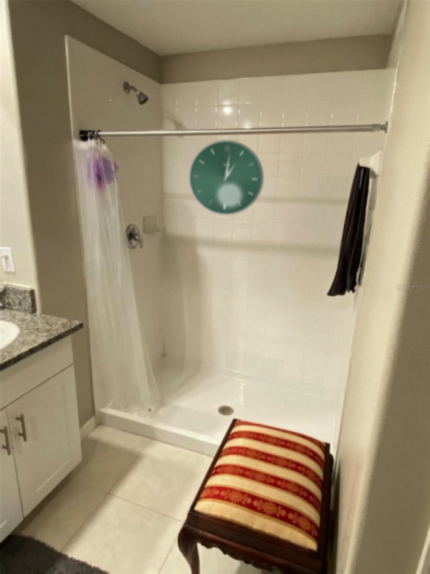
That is 1:01
